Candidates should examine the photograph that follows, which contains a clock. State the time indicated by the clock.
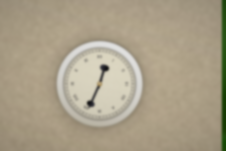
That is 12:34
